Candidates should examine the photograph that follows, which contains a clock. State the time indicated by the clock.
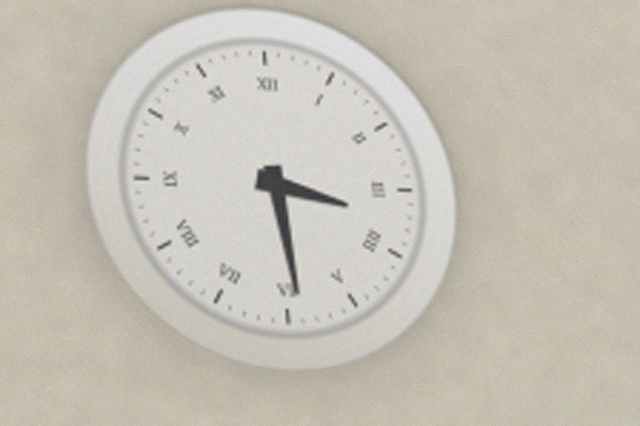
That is 3:29
